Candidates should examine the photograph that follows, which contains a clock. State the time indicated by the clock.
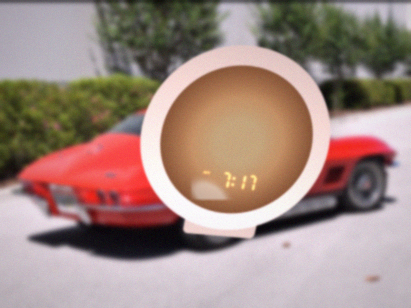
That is 7:17
